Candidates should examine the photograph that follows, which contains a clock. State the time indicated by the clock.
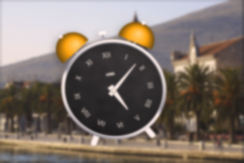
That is 5:08
